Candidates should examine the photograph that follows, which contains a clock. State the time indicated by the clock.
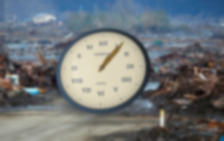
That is 1:06
